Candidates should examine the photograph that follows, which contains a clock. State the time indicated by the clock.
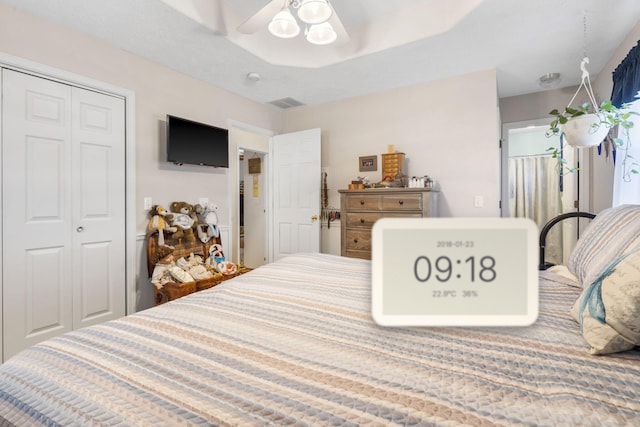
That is 9:18
